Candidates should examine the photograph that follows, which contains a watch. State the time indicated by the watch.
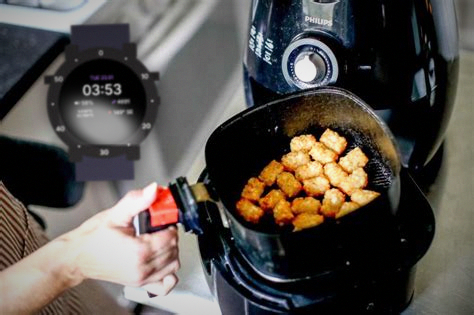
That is 3:53
